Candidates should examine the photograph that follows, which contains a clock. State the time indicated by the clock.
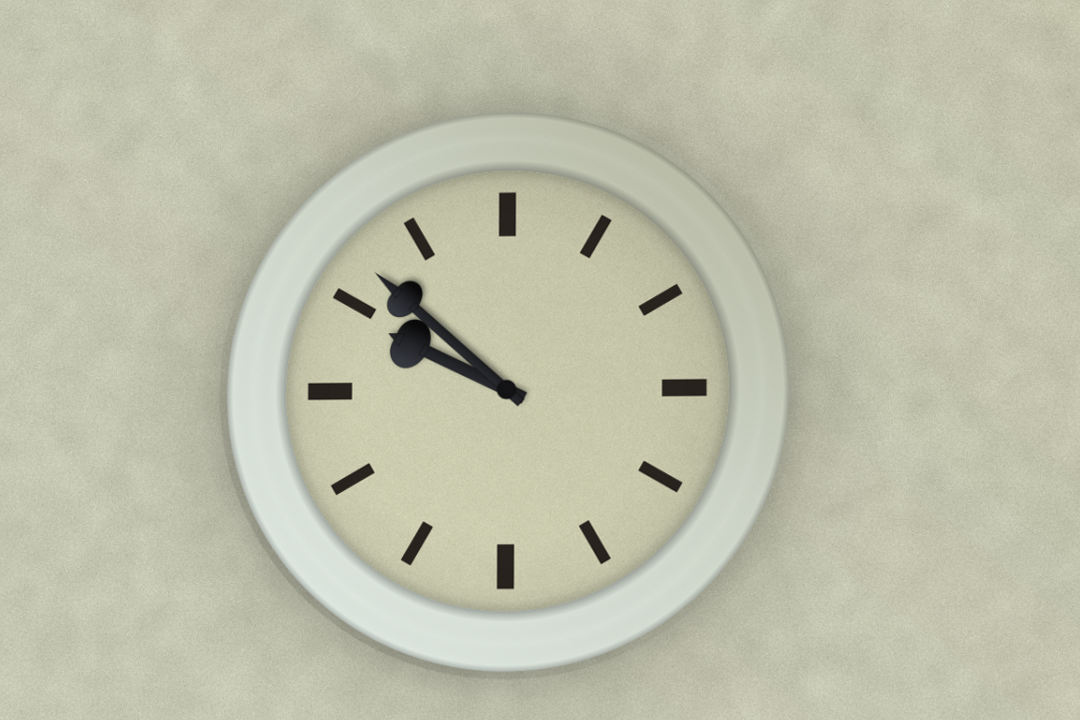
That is 9:52
